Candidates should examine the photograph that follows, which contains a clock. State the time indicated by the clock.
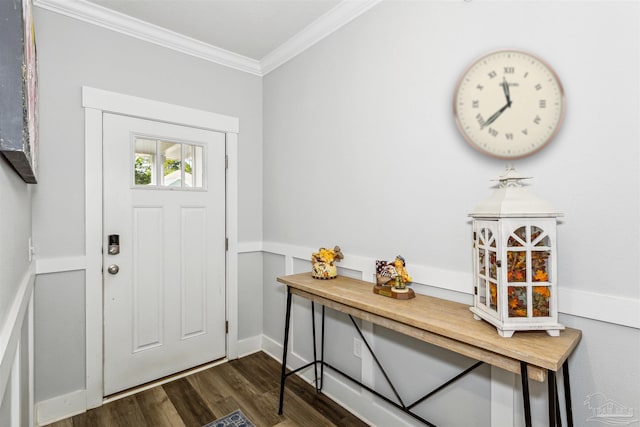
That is 11:38
